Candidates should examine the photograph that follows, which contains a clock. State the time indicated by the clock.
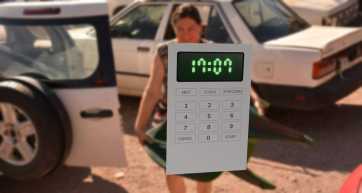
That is 17:07
